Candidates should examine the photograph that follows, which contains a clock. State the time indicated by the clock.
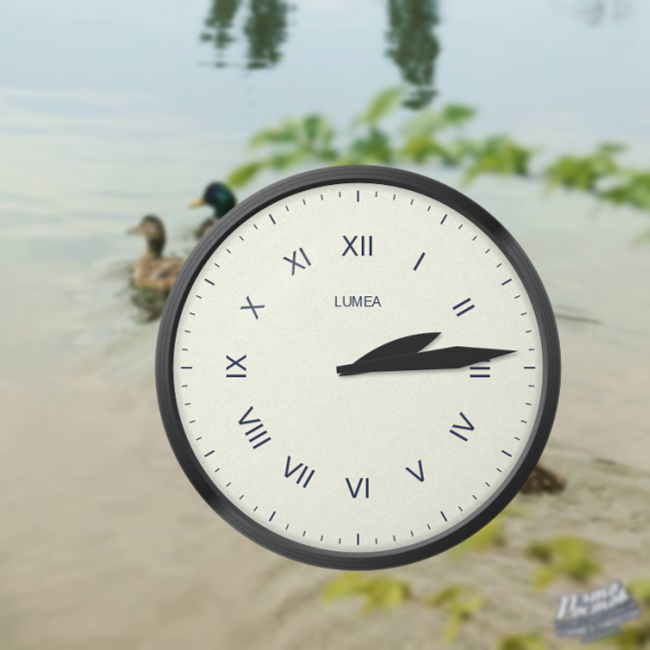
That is 2:14
